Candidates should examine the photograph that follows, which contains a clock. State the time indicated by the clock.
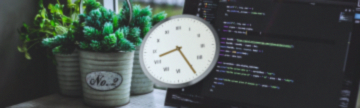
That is 8:25
